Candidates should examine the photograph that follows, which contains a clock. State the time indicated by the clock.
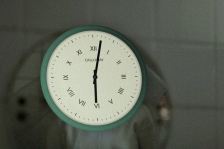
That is 6:02
